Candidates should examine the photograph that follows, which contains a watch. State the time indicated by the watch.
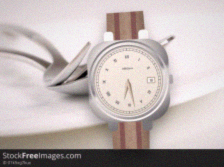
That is 6:28
